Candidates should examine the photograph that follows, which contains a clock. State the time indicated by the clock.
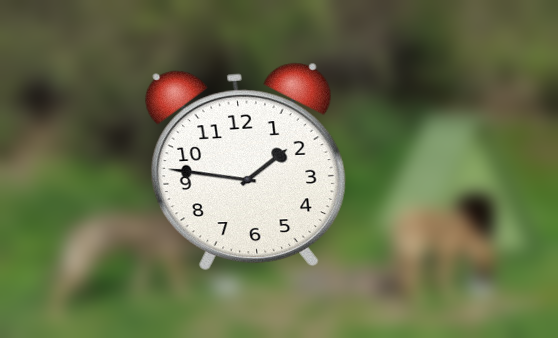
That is 1:47
